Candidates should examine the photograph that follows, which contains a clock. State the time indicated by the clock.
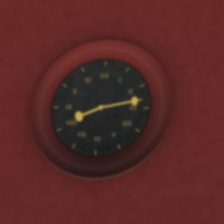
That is 8:13
